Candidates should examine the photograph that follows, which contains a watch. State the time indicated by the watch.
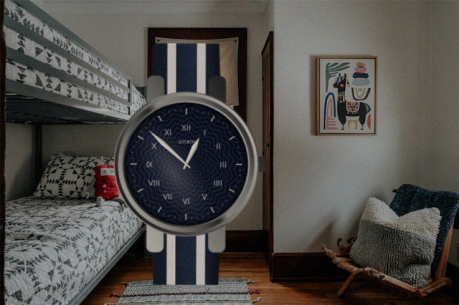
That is 12:52
